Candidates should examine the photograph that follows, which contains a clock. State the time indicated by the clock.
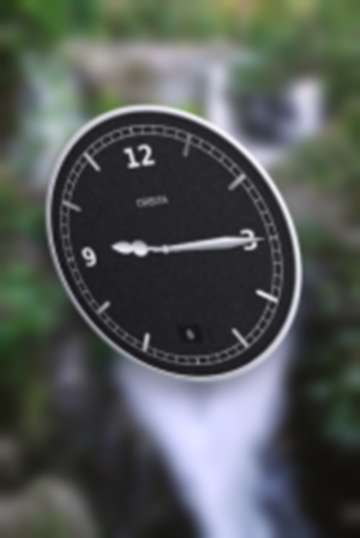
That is 9:15
